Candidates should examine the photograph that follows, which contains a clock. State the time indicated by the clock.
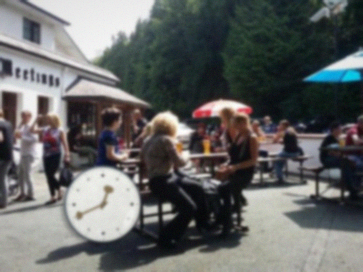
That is 12:41
